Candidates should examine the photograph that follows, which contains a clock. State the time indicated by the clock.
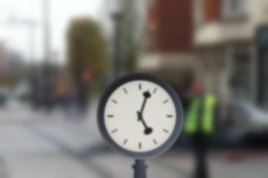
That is 5:03
